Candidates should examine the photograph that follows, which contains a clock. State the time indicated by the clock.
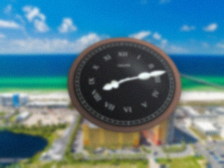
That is 8:13
